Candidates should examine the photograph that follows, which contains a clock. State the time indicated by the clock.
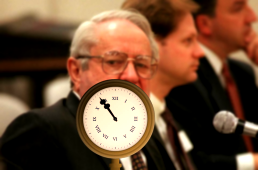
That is 10:54
